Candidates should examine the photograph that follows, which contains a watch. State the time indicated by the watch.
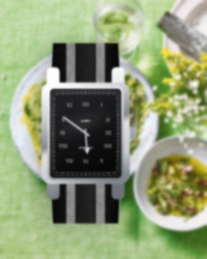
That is 5:51
